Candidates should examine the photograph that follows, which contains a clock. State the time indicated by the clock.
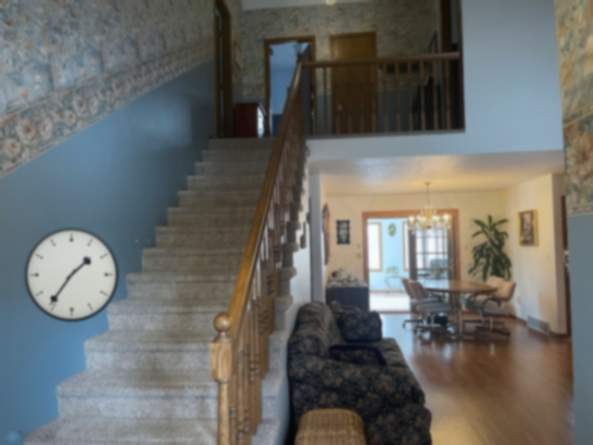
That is 1:36
